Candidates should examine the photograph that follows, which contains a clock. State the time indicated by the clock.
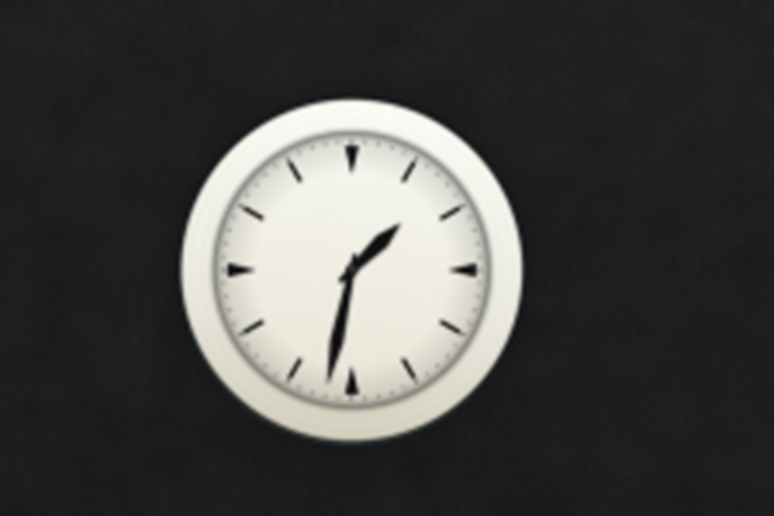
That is 1:32
